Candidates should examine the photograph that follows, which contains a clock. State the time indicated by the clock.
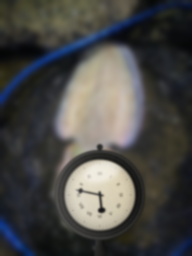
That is 5:47
